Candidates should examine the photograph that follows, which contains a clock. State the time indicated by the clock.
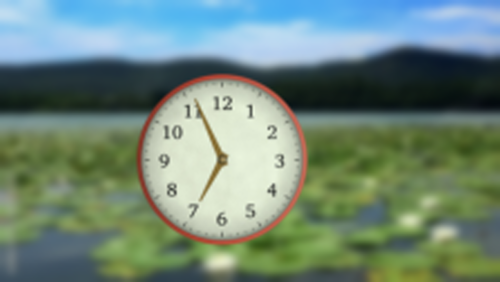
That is 6:56
